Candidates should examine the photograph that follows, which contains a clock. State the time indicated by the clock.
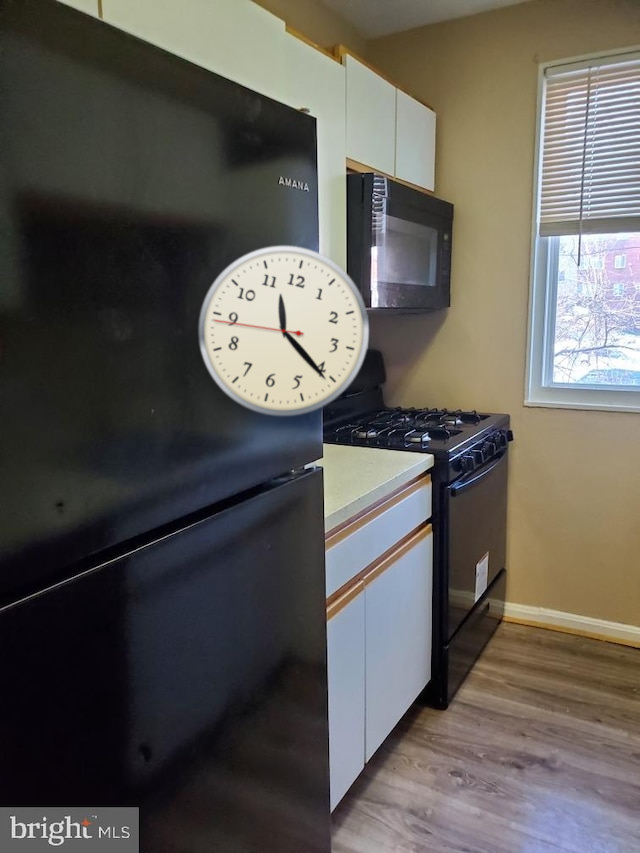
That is 11:20:44
